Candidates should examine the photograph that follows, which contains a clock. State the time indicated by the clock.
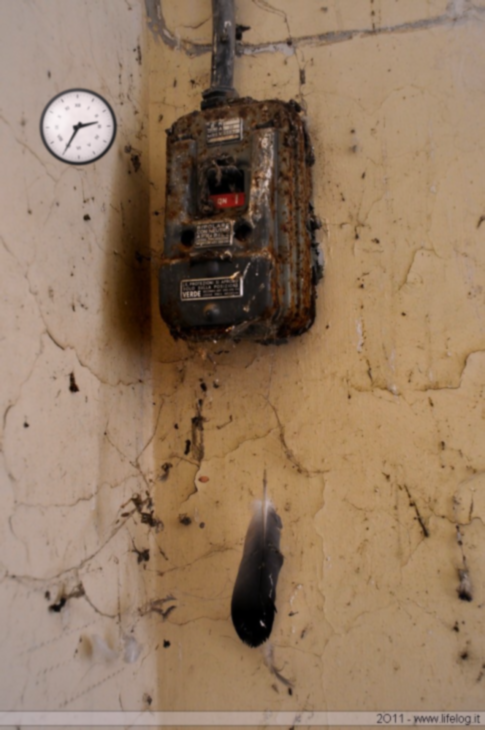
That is 2:35
